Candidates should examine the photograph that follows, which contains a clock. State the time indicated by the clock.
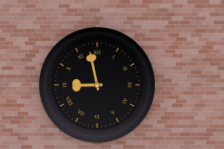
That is 8:58
